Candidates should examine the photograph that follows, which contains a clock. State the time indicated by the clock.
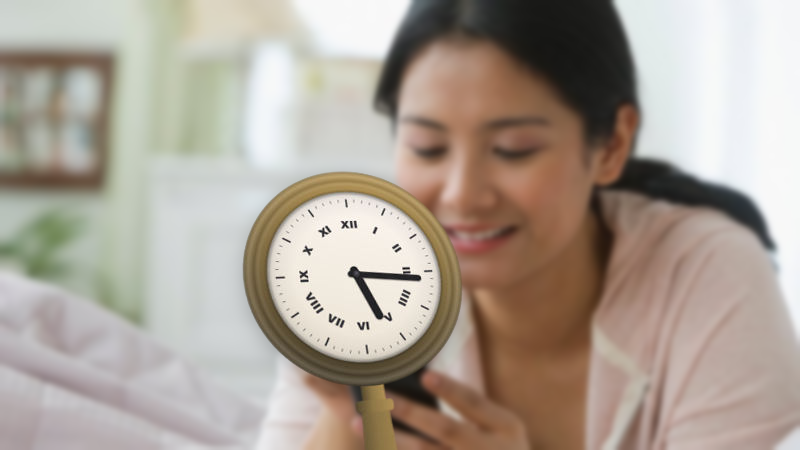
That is 5:16
